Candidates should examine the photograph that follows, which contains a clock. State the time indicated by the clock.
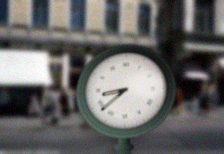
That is 8:38
